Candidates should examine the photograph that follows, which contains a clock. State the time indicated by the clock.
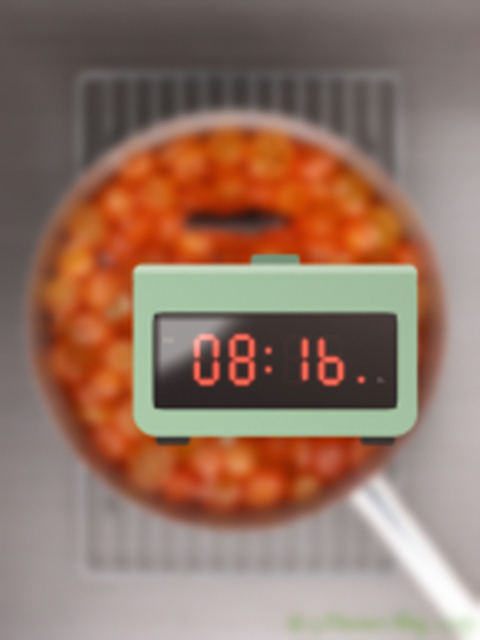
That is 8:16
